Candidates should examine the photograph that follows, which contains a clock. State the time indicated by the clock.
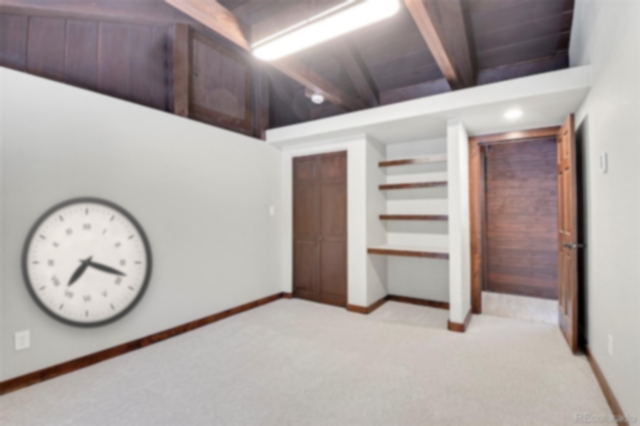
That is 7:18
